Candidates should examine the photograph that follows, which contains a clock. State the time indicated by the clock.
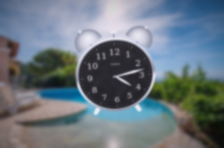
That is 4:13
